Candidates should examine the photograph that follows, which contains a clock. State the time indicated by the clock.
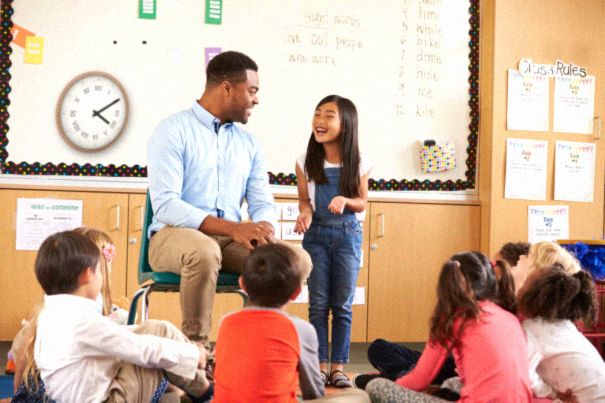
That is 4:10
